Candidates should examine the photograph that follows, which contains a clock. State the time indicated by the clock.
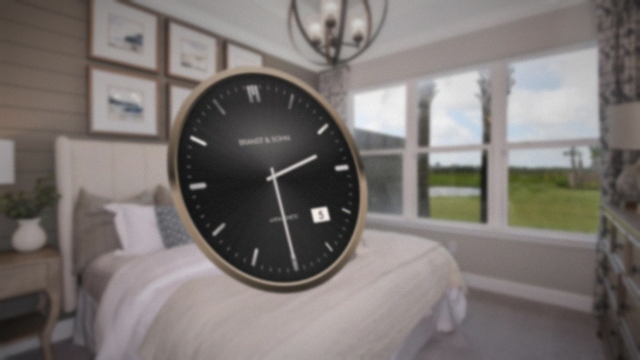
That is 2:30
